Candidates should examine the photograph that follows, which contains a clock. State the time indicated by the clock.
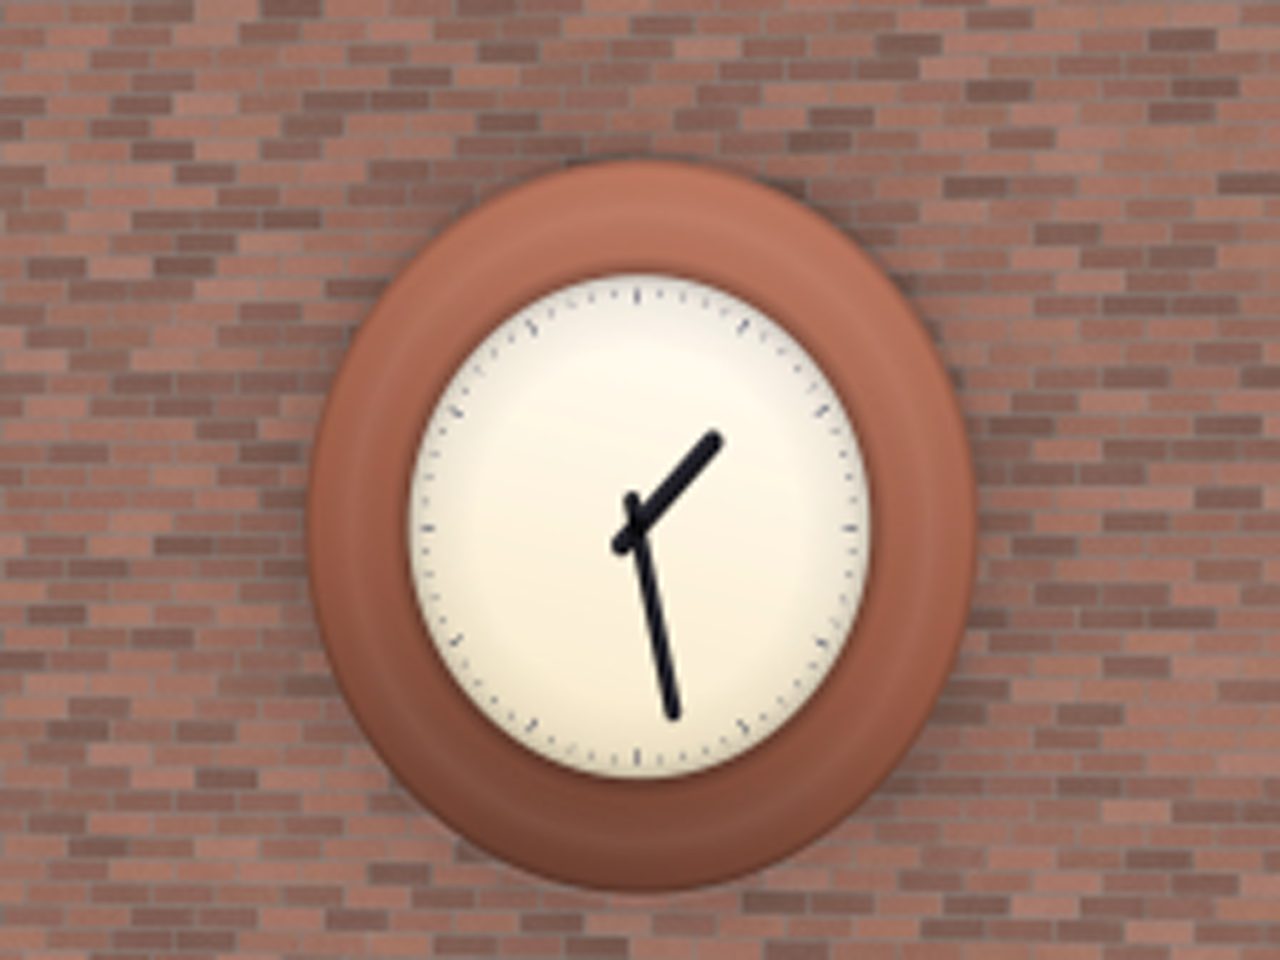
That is 1:28
